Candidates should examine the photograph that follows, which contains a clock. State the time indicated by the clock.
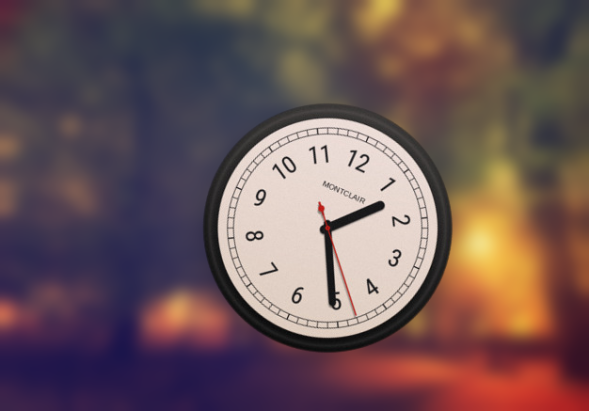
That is 1:25:23
